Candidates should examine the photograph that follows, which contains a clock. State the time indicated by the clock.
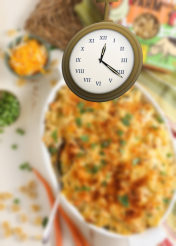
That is 12:21
